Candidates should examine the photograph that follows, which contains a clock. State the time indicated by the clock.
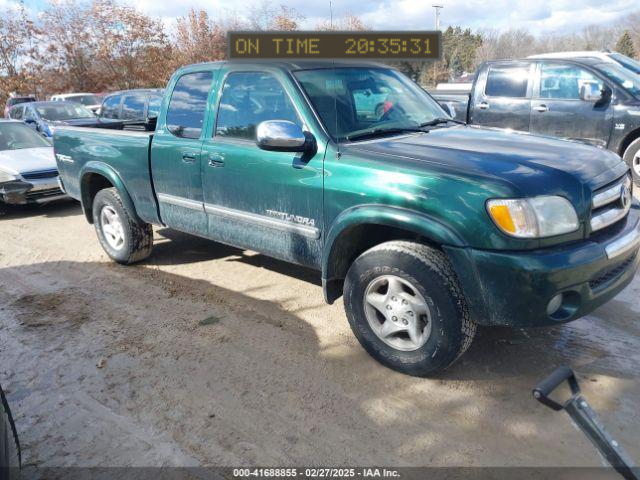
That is 20:35:31
